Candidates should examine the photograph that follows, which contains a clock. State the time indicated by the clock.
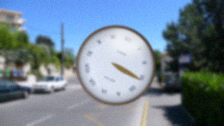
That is 3:16
